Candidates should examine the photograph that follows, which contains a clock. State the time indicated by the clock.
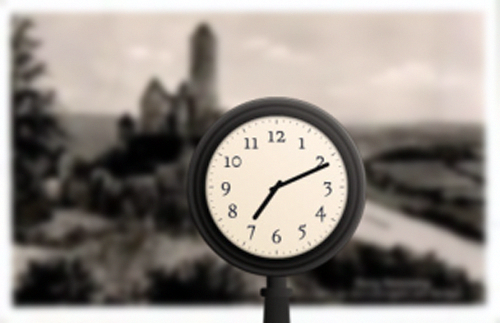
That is 7:11
